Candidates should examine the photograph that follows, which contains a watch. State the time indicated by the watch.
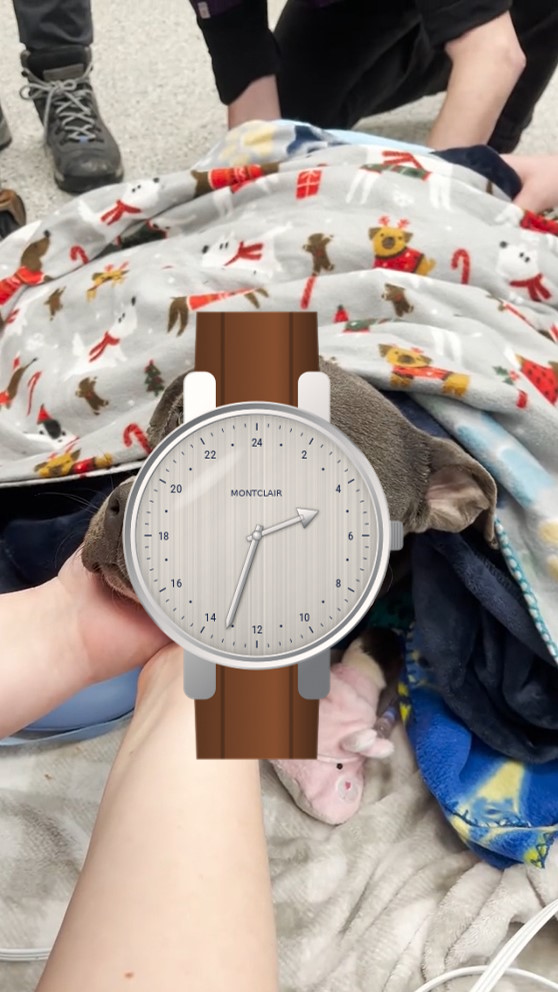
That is 4:33
